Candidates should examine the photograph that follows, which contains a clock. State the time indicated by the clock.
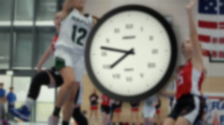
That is 7:47
